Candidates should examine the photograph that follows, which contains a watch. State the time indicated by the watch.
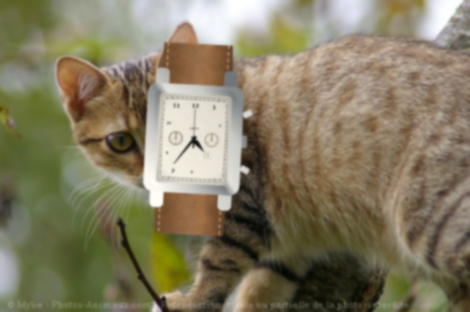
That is 4:36
